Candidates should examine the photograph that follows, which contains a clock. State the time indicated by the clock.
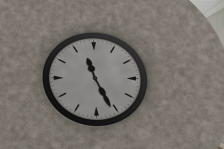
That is 11:26
